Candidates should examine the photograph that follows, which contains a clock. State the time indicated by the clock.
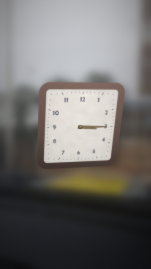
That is 3:15
